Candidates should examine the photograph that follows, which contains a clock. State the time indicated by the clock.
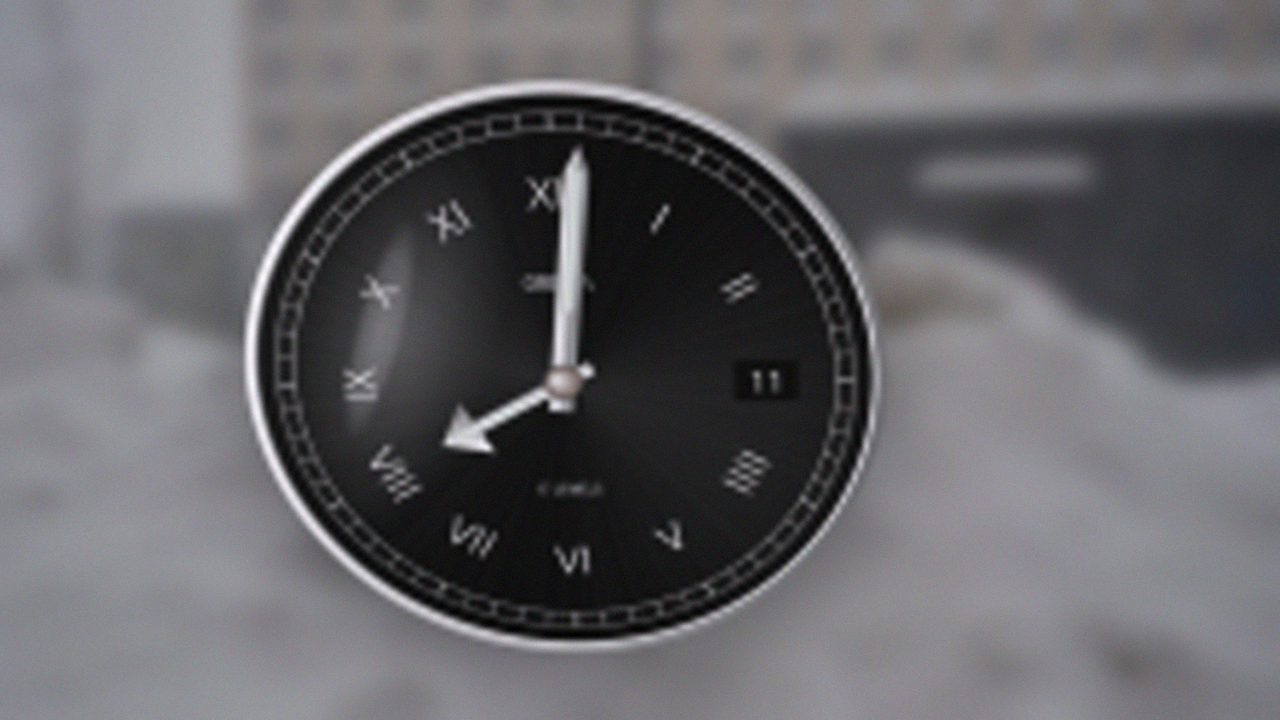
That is 8:01
